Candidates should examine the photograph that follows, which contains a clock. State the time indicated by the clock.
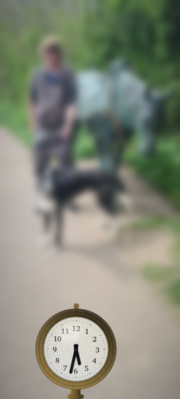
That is 5:32
